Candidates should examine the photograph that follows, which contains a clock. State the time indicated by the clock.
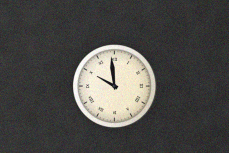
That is 9:59
